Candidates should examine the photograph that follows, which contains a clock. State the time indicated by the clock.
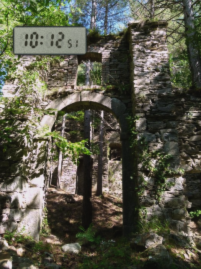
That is 10:12:51
